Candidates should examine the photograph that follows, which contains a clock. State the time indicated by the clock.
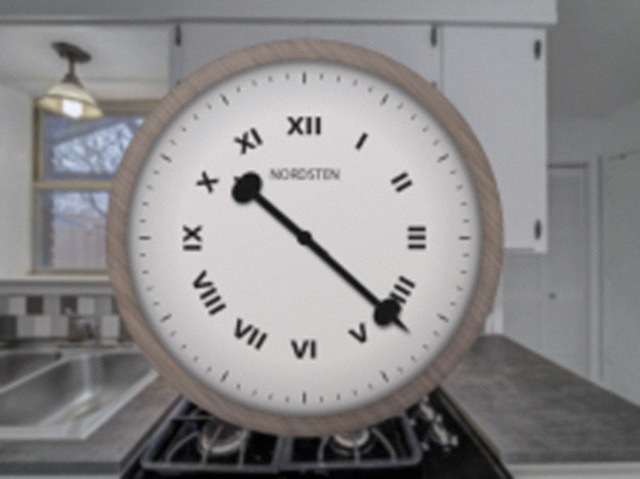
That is 10:22
